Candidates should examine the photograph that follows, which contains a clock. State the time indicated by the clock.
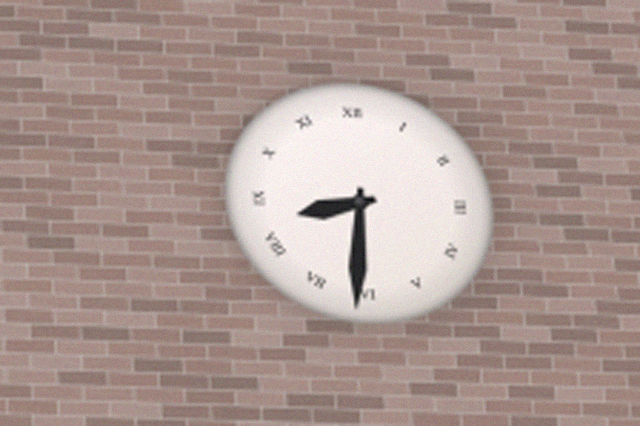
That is 8:31
